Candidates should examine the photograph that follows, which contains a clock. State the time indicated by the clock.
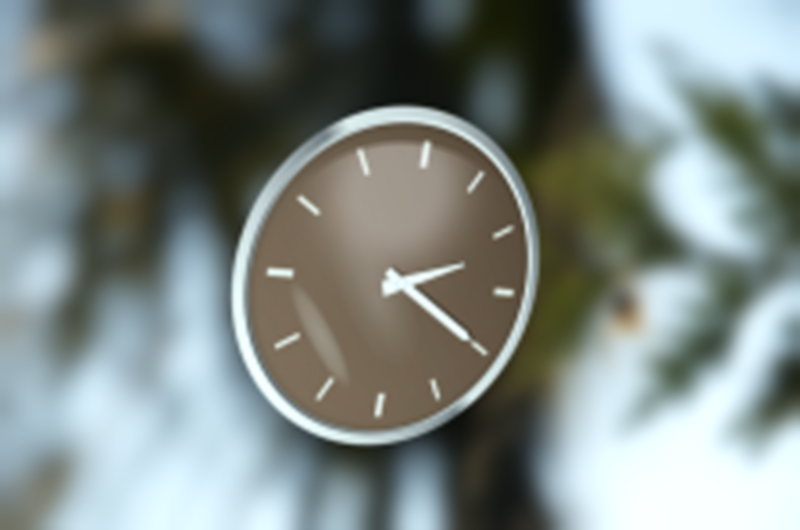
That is 2:20
